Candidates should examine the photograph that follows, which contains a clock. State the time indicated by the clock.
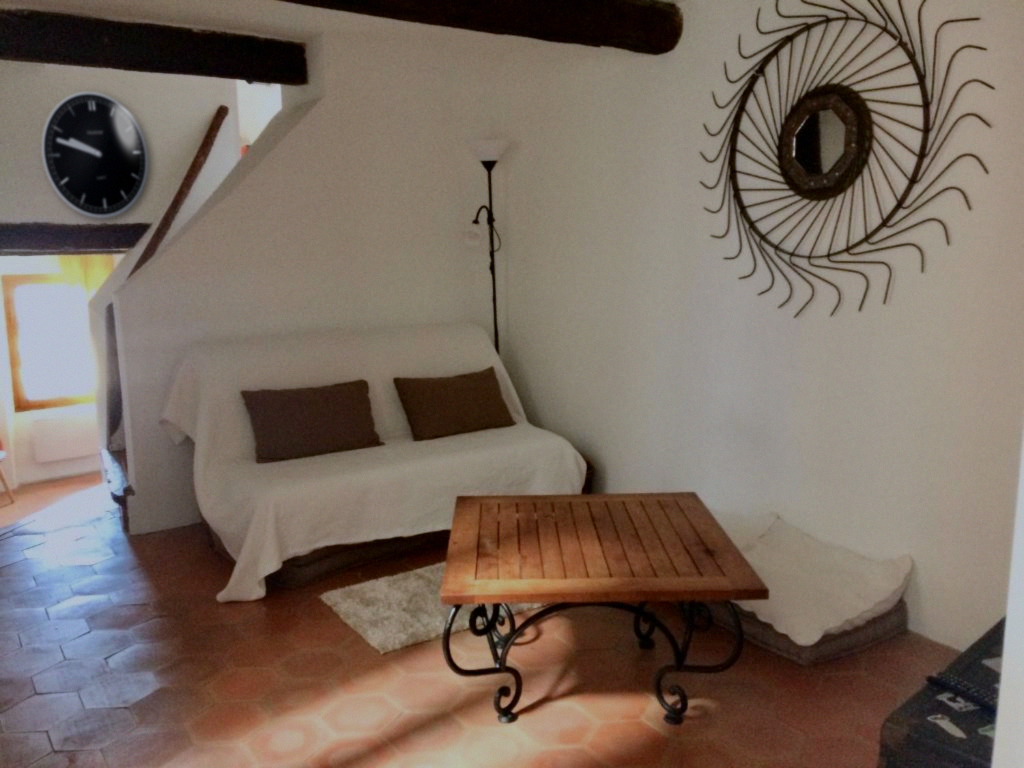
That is 9:48
